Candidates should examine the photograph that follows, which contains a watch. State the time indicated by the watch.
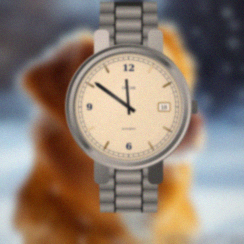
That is 11:51
